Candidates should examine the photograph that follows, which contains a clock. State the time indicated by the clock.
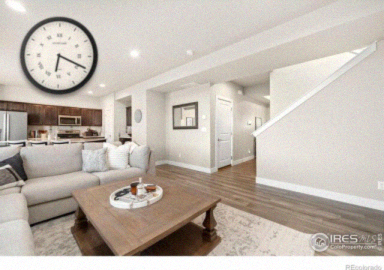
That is 6:19
